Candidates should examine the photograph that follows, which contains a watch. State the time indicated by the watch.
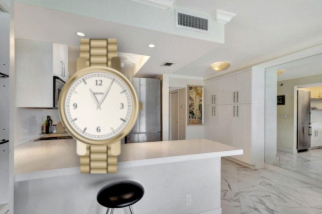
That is 11:05
